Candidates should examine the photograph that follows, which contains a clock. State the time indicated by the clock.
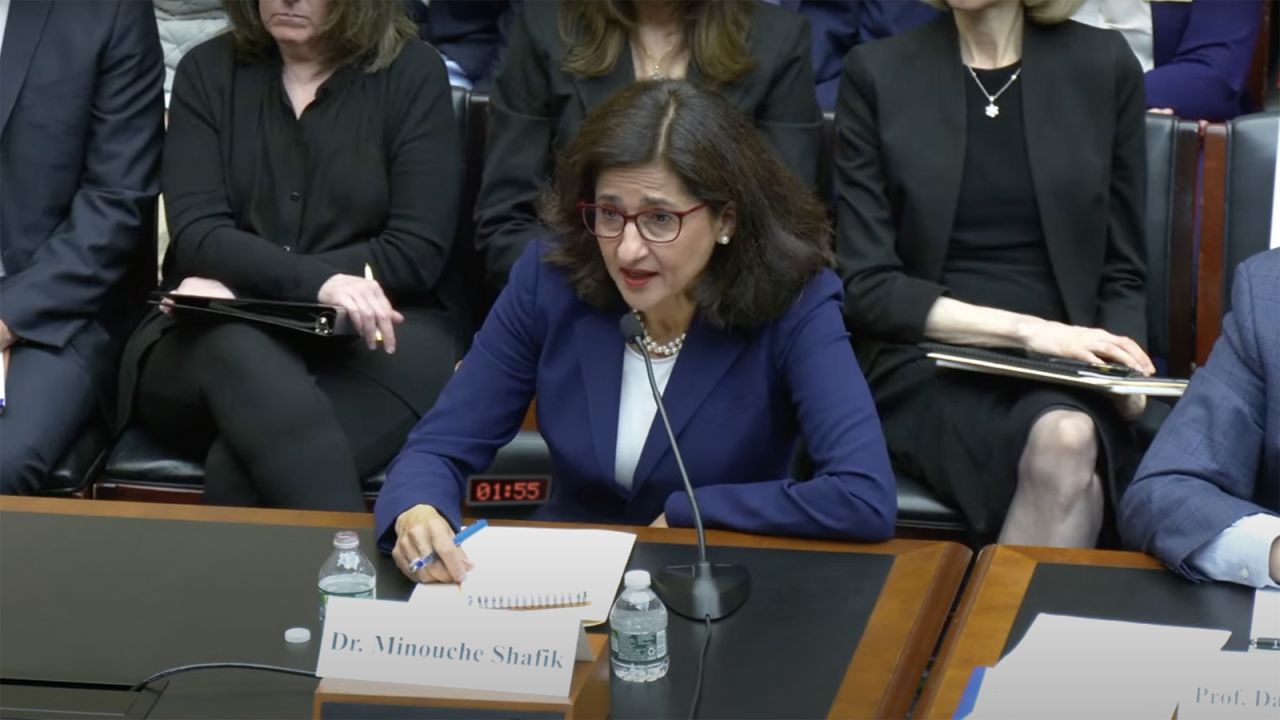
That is 1:55
